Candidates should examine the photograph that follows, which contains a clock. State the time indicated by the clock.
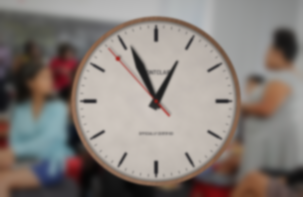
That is 12:55:53
